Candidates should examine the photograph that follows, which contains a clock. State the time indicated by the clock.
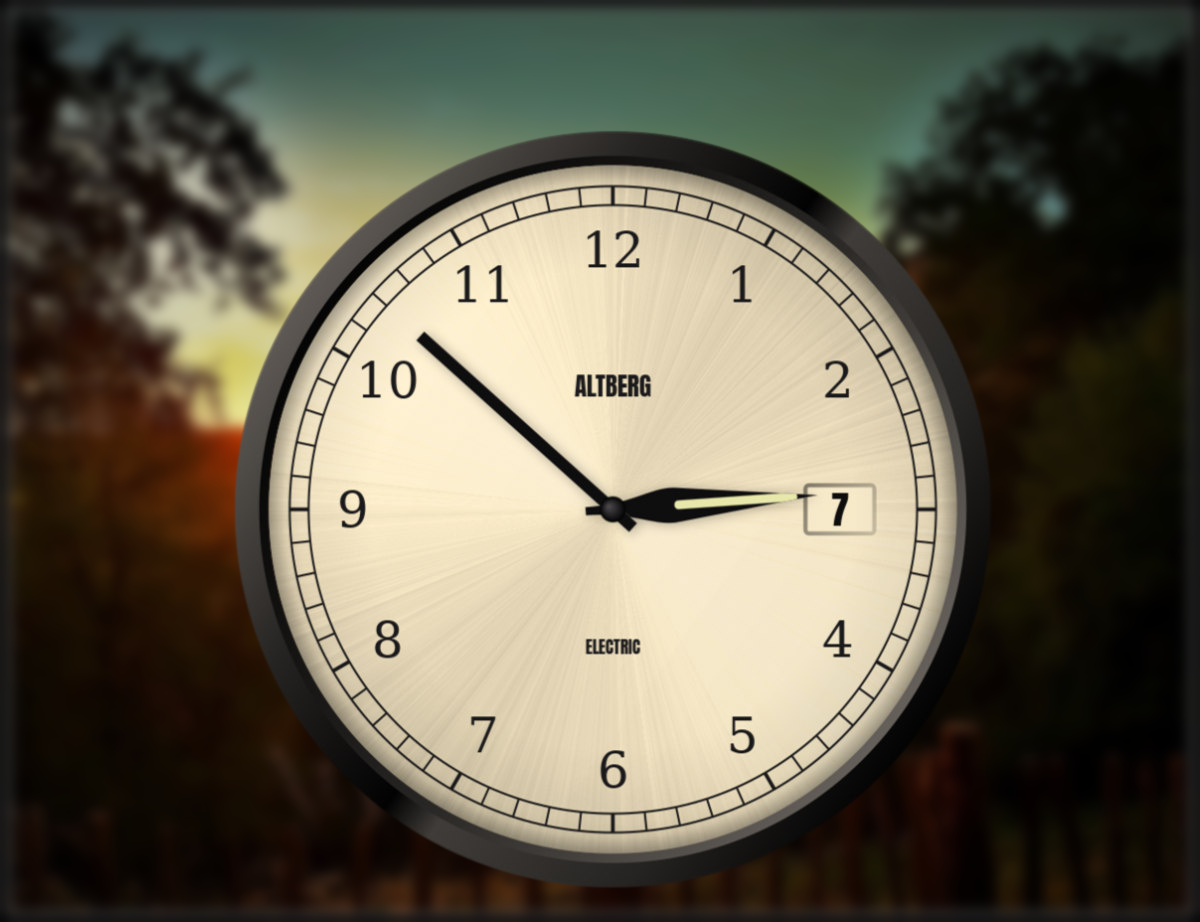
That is 2:52
